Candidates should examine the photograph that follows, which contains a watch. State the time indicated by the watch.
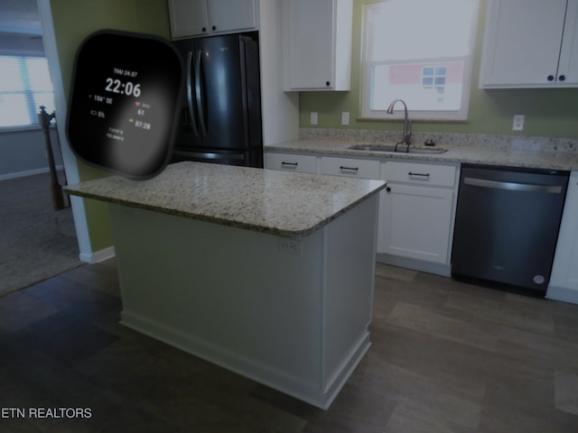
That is 22:06
